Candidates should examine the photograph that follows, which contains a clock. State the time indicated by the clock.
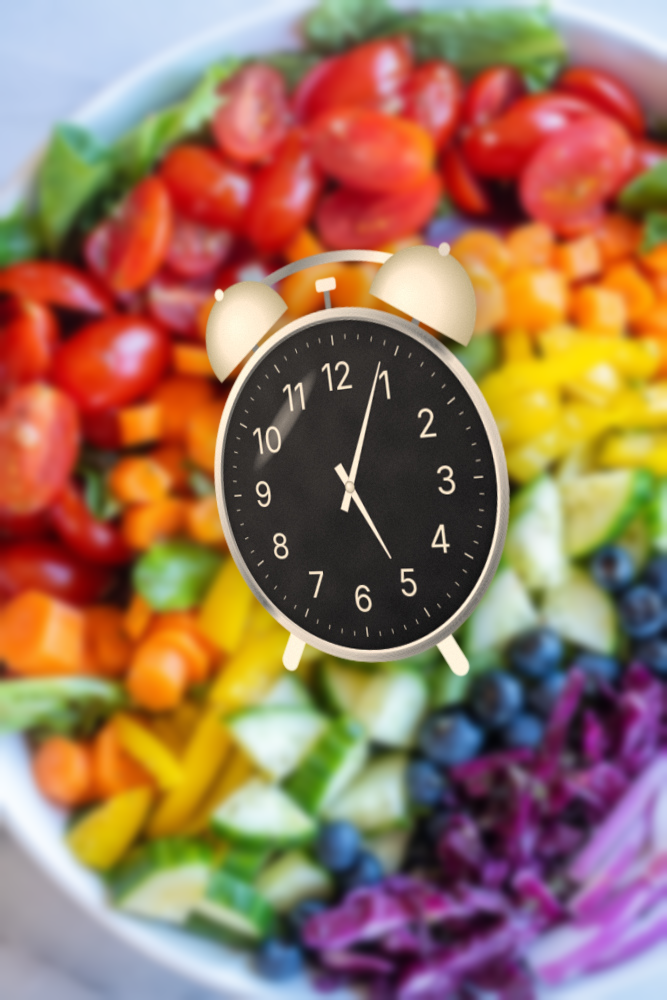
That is 5:04
